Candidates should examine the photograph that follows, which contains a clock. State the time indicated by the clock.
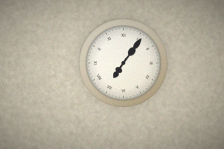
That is 7:06
